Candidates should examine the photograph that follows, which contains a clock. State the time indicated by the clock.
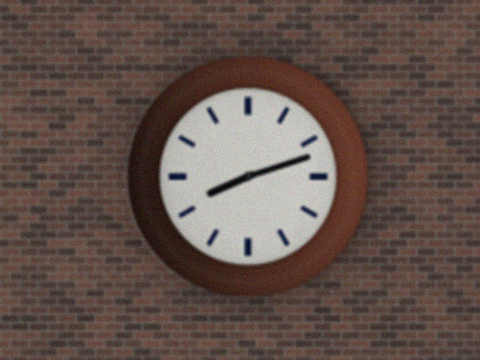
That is 8:12
